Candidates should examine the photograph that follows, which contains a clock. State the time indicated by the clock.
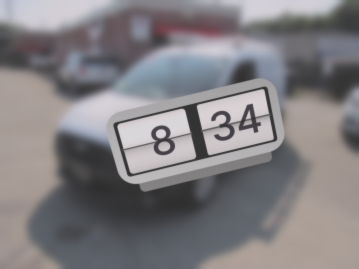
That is 8:34
